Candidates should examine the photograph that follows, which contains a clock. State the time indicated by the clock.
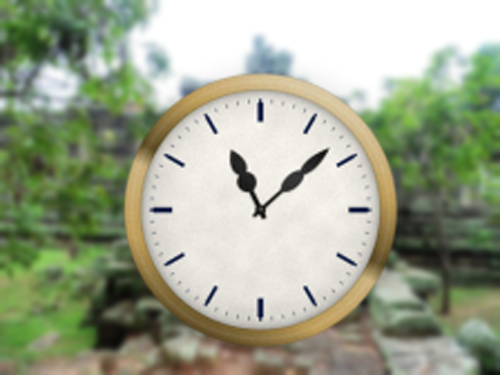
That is 11:08
